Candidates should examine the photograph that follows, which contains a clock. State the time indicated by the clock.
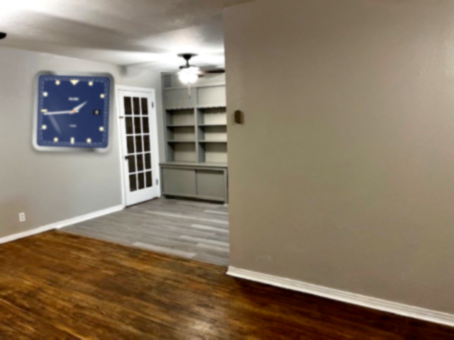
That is 1:44
